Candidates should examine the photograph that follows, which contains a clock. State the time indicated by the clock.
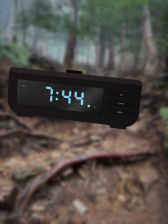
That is 7:44
